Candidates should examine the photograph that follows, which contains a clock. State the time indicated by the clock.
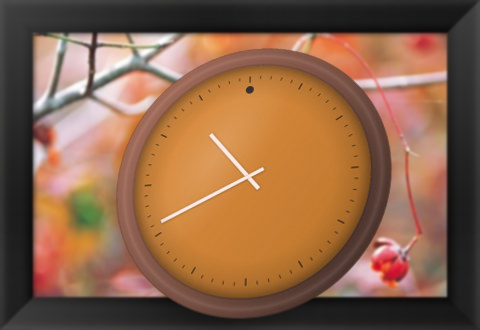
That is 10:41
